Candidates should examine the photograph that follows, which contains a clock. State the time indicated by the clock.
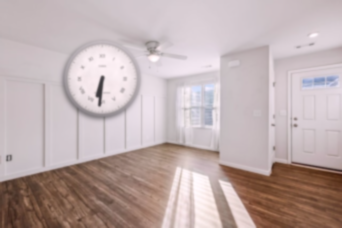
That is 6:31
